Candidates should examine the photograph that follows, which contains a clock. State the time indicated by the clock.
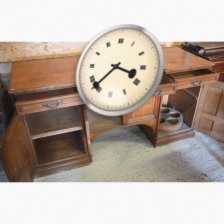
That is 3:37
